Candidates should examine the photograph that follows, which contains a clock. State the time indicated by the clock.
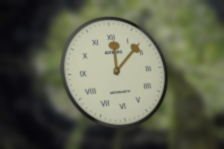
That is 12:08
